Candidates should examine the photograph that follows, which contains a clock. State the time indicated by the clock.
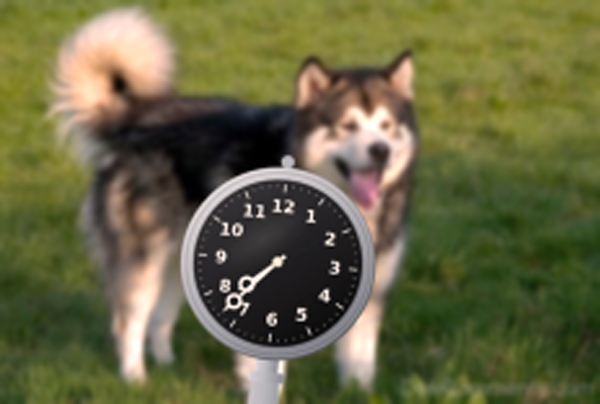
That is 7:37
